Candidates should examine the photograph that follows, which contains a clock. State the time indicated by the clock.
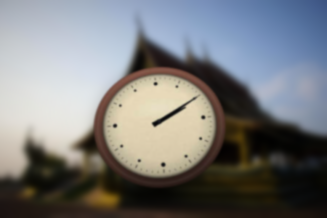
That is 2:10
